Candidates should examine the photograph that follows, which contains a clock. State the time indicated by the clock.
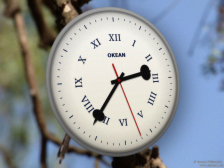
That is 2:36:27
